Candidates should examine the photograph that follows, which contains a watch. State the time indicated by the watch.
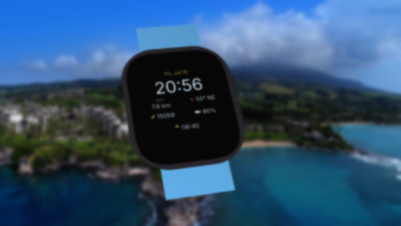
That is 20:56
